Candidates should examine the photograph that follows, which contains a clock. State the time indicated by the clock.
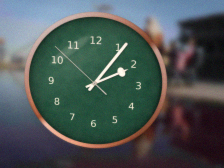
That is 2:05:52
